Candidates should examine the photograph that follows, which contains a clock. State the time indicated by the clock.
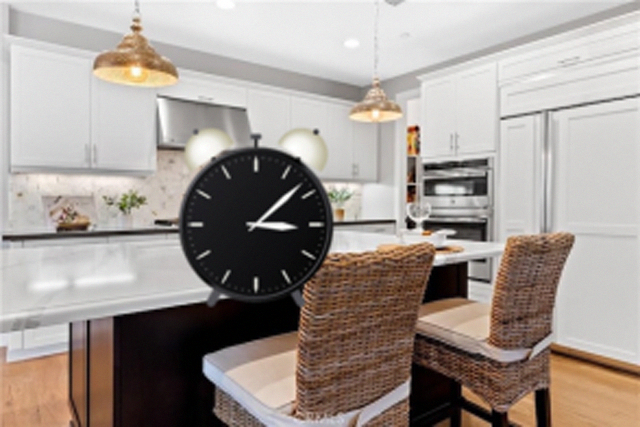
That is 3:08
